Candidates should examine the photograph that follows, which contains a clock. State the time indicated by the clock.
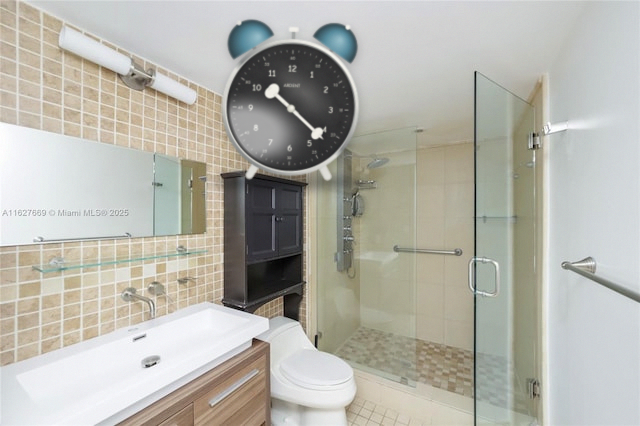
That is 10:22
